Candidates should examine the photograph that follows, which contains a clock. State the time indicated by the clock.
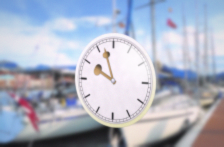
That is 9:57
